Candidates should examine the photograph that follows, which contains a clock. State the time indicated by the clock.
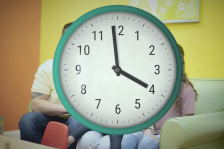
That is 3:59
